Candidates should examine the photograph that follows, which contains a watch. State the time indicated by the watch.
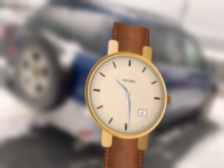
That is 10:29
